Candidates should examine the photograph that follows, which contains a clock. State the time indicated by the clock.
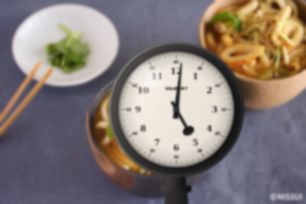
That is 5:01
